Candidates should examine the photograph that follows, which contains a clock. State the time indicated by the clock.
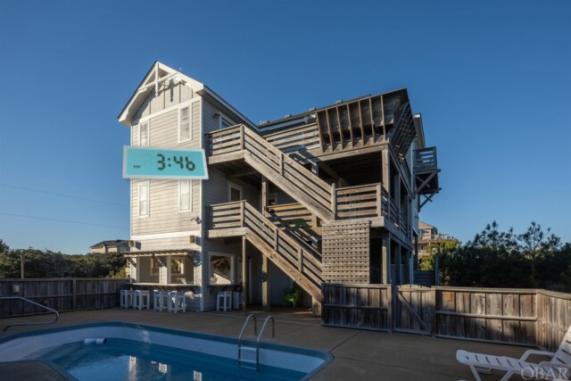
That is 3:46
